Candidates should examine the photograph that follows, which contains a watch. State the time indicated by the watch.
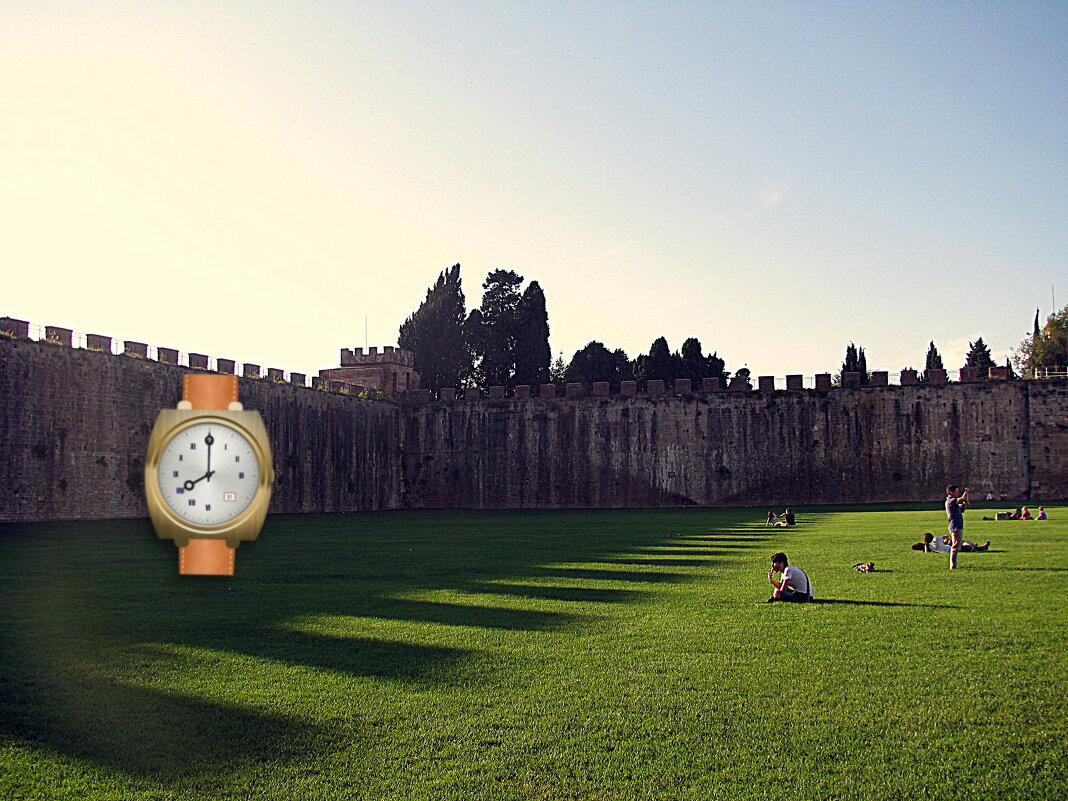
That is 8:00
